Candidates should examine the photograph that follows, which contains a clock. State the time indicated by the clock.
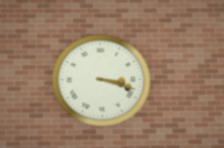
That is 3:18
